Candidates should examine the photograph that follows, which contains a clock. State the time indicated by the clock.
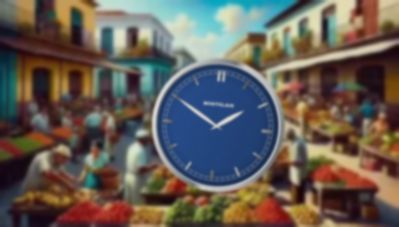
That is 1:50
